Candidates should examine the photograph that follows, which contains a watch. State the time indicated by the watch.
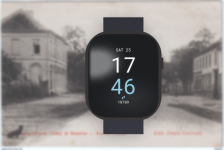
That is 17:46
